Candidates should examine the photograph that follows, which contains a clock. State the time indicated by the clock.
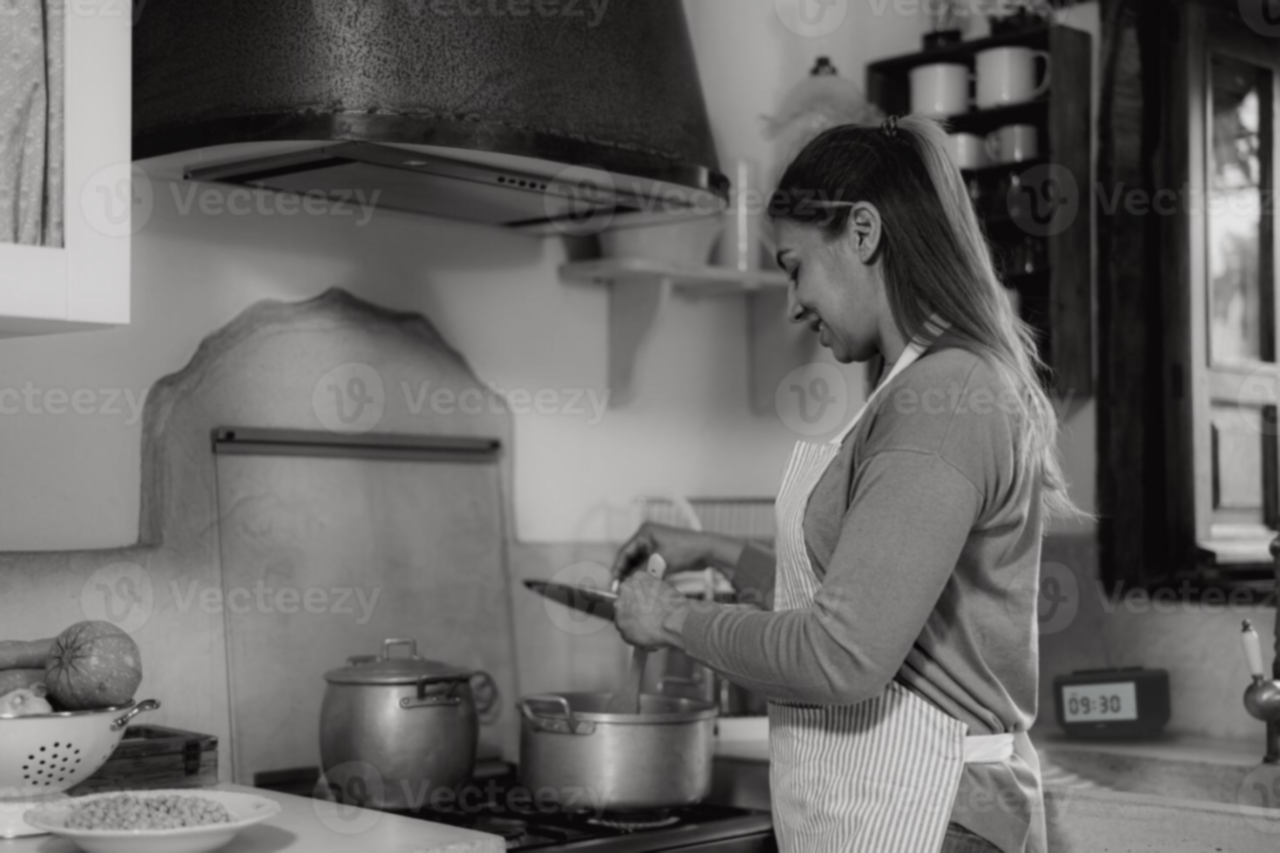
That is 9:30
